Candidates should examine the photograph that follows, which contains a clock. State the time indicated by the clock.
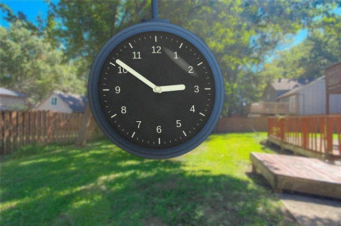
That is 2:51
